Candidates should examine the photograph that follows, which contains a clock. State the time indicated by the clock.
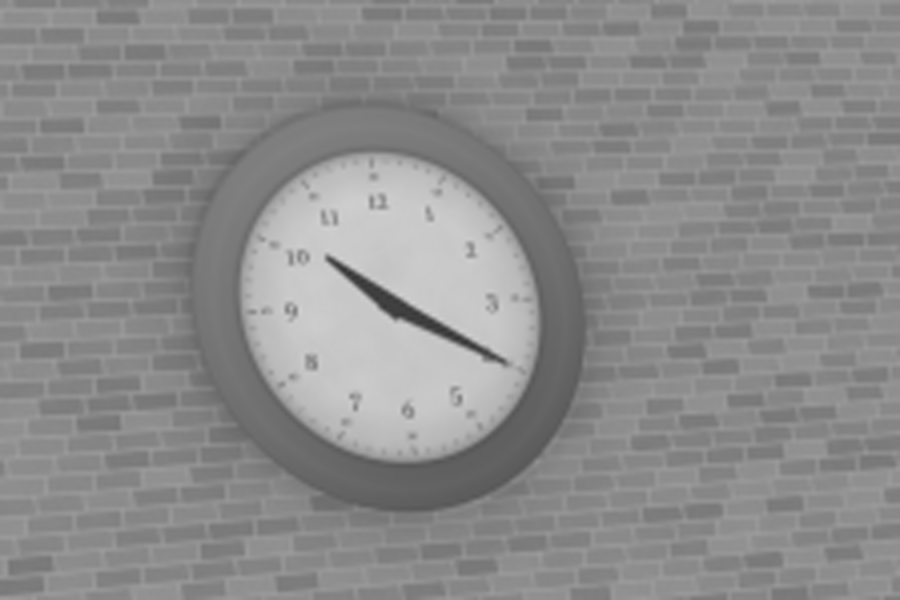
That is 10:20
